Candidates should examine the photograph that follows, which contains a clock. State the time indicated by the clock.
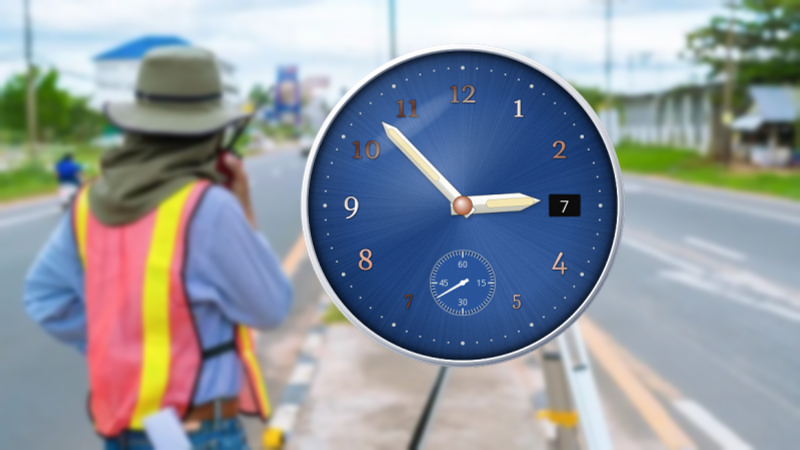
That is 2:52:40
